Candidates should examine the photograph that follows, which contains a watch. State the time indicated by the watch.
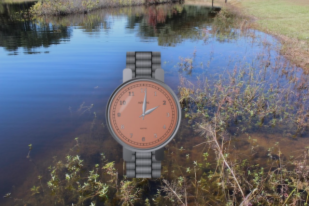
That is 2:01
